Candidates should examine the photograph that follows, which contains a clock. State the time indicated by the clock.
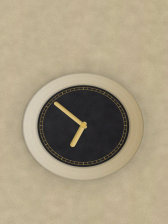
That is 6:52
